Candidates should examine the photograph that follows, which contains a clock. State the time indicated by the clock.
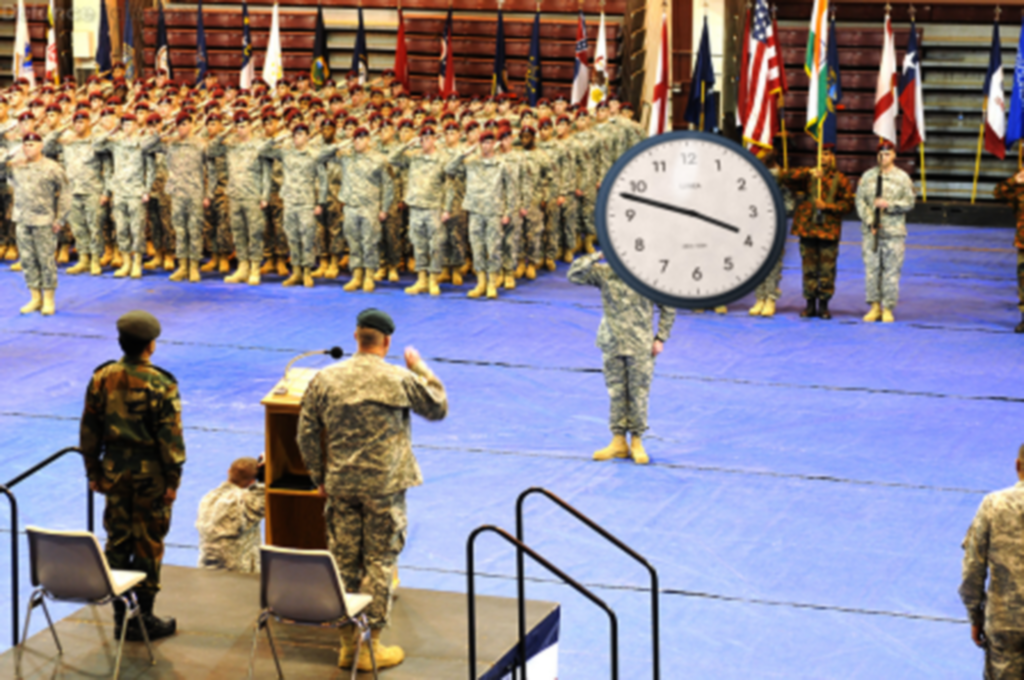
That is 3:48
